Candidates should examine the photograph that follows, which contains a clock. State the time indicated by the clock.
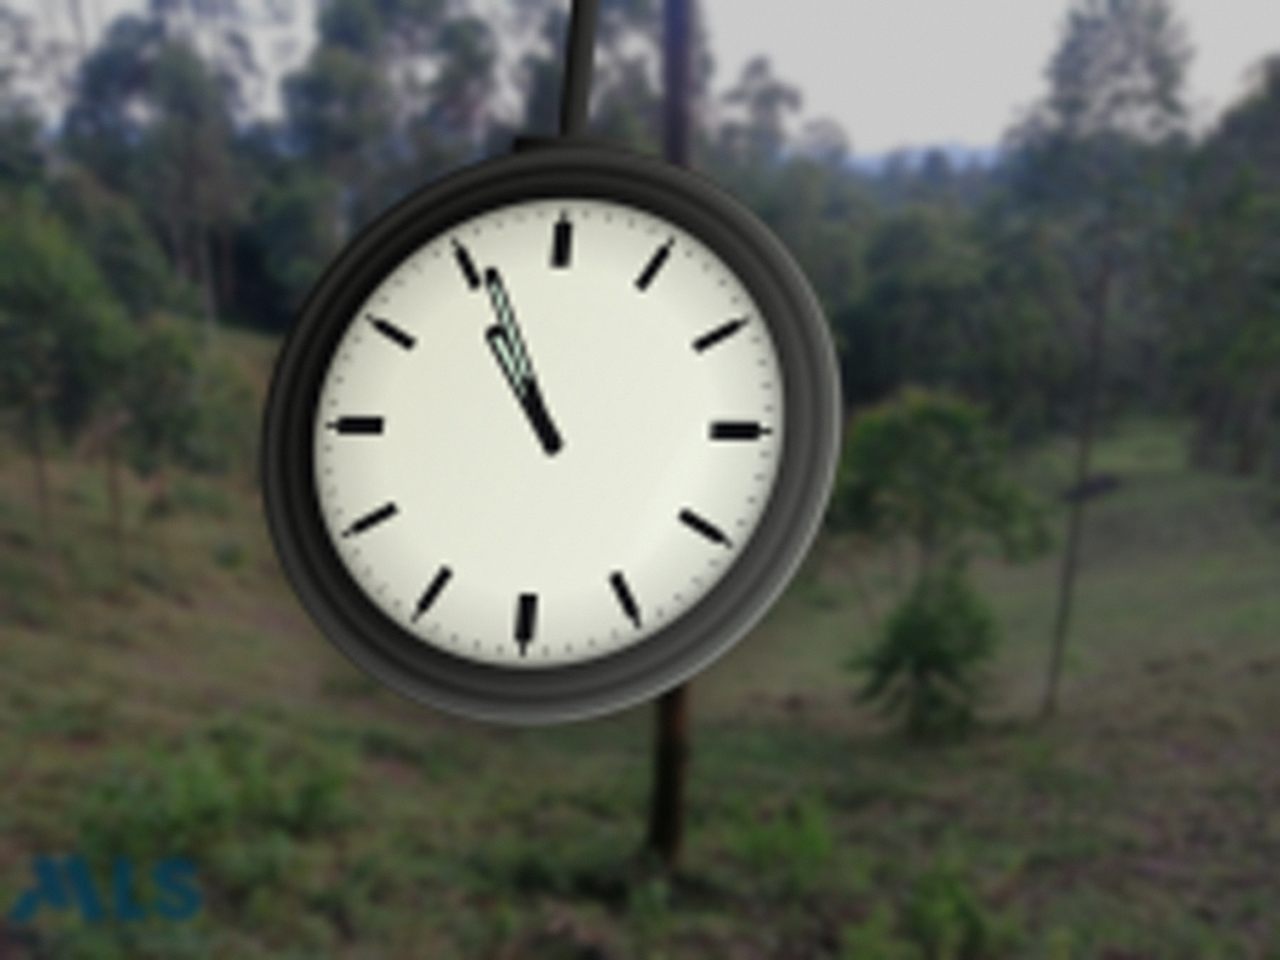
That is 10:56
